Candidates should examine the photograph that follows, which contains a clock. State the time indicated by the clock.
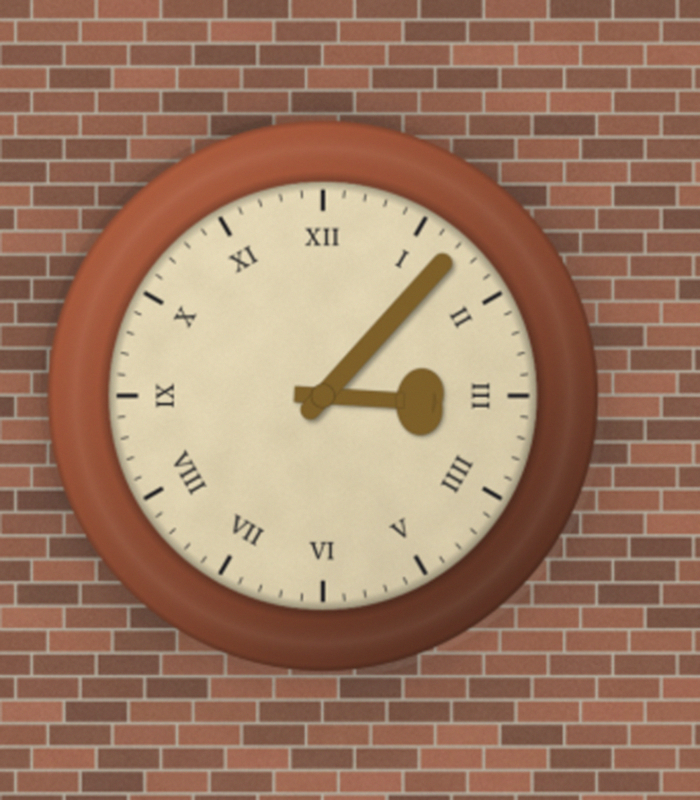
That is 3:07
